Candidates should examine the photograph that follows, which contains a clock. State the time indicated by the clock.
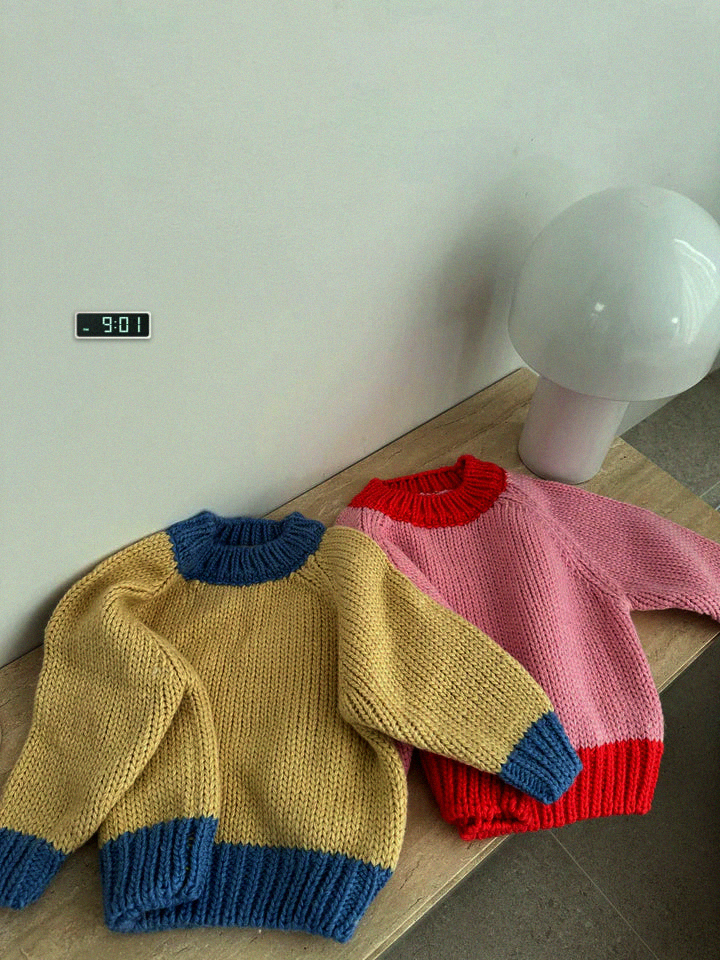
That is 9:01
